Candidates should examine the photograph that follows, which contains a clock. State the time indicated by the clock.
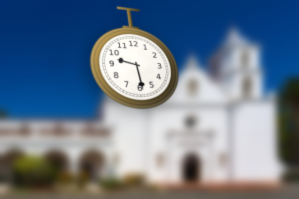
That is 9:29
